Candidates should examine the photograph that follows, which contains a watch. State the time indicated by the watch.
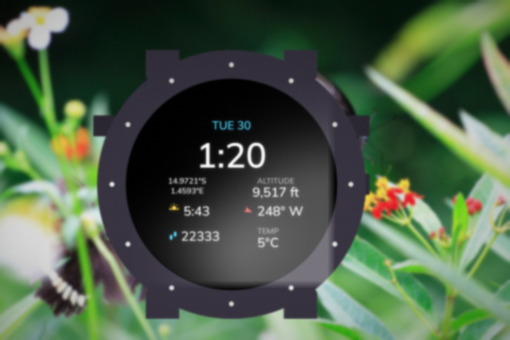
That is 1:20
